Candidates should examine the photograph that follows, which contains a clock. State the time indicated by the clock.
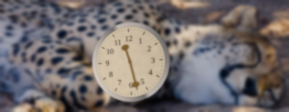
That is 11:28
